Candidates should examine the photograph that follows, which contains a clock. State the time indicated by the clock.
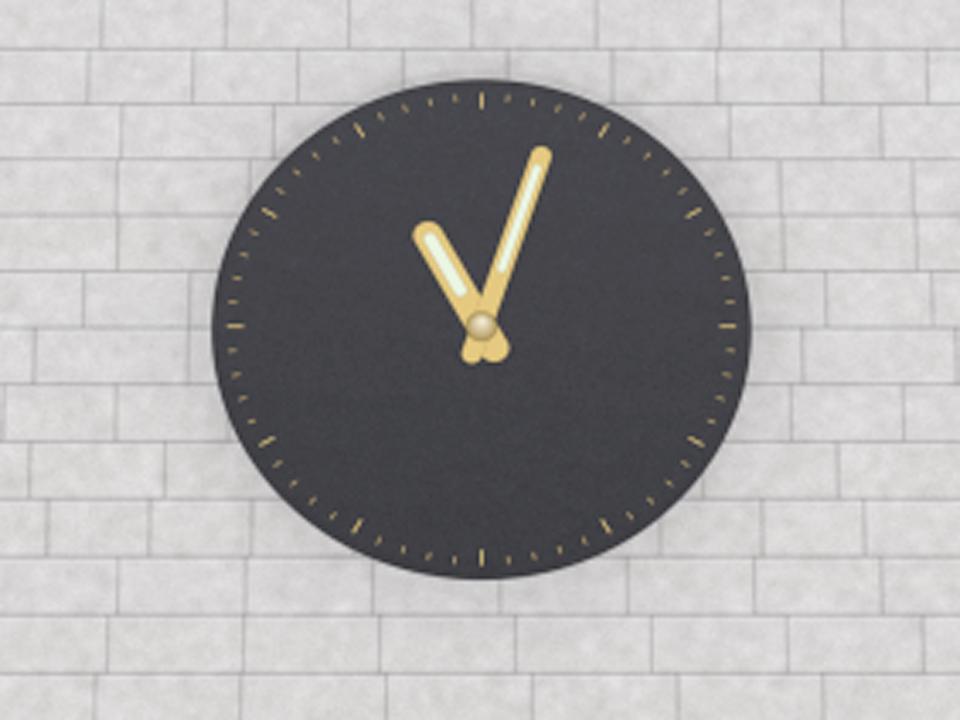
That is 11:03
